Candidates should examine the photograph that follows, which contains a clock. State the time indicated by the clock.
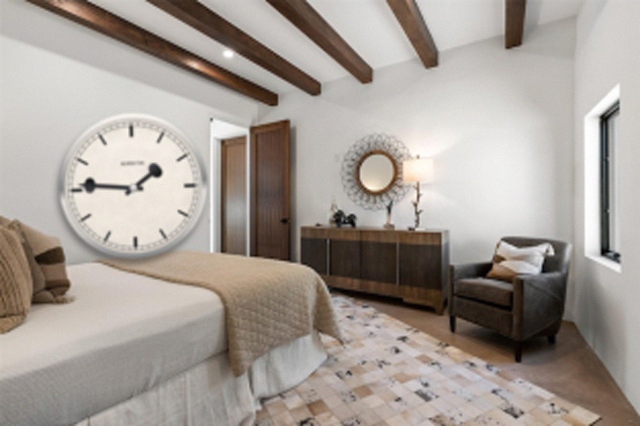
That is 1:46
